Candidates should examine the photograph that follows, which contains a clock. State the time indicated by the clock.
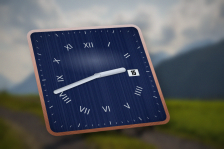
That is 2:42
